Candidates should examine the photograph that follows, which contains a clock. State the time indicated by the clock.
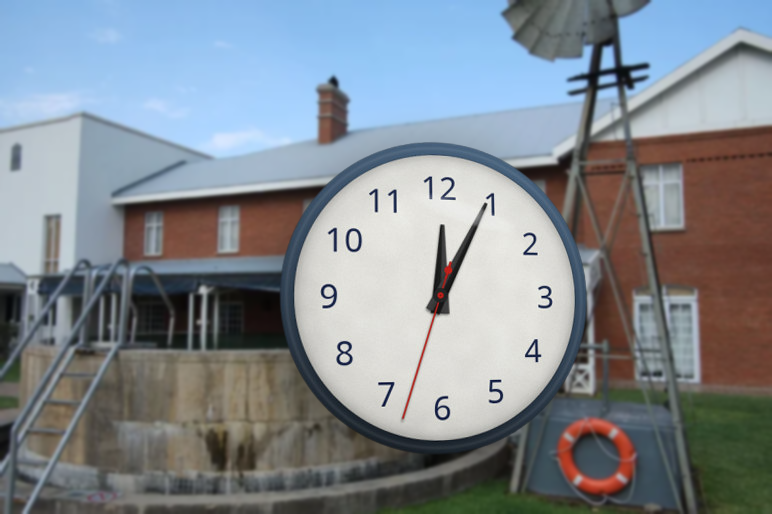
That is 12:04:33
